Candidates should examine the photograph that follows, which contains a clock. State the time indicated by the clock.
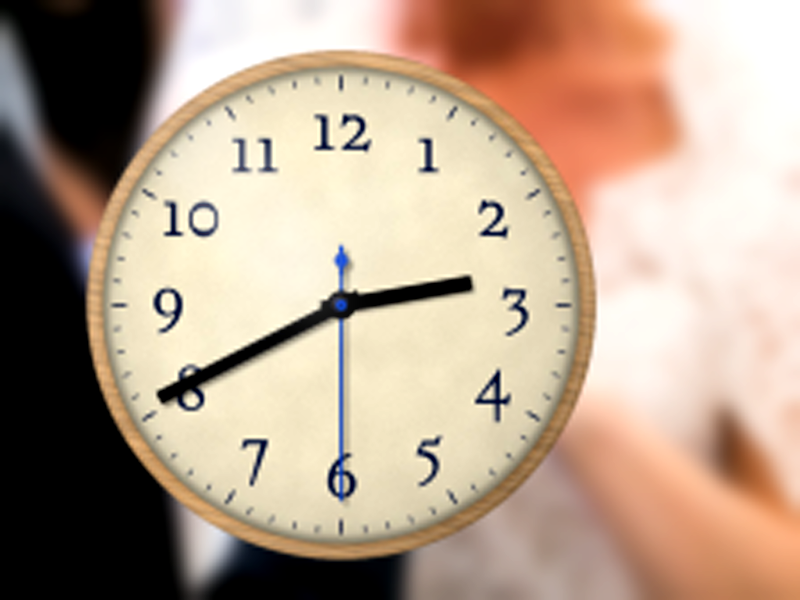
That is 2:40:30
